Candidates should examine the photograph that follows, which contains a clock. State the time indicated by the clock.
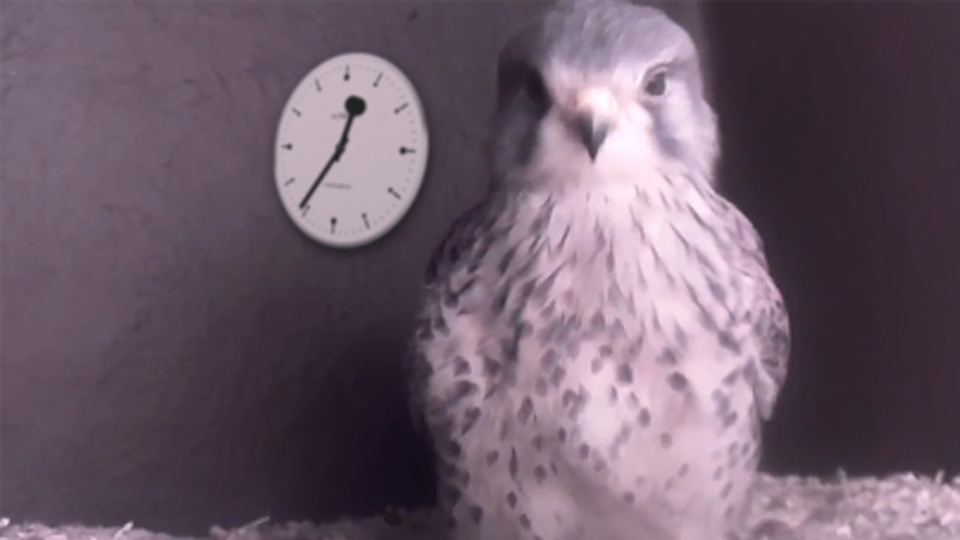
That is 12:36
